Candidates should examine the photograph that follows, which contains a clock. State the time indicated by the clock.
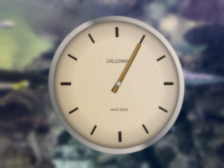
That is 1:05
